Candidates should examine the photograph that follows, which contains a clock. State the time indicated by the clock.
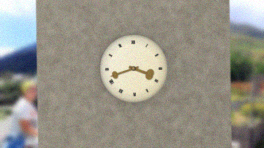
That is 3:42
